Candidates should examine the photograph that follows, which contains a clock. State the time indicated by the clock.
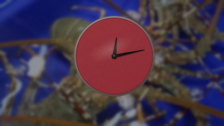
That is 12:13
